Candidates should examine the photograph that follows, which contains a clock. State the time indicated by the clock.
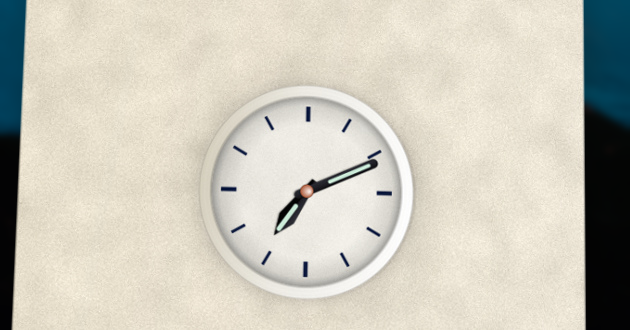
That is 7:11
